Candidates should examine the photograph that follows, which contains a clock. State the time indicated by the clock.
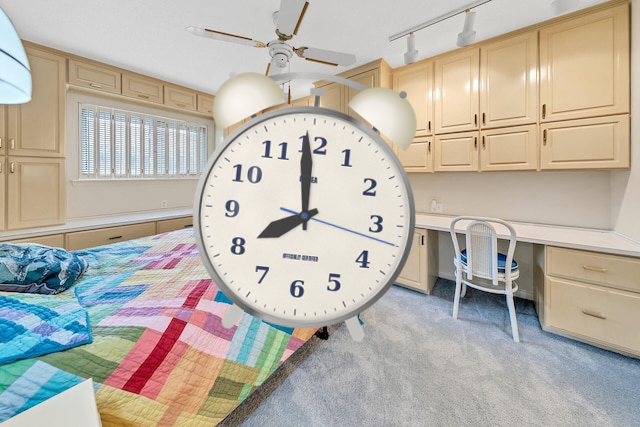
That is 7:59:17
